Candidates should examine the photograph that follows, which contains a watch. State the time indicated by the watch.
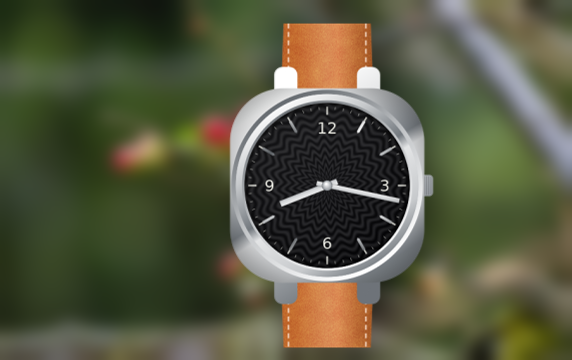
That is 8:17
